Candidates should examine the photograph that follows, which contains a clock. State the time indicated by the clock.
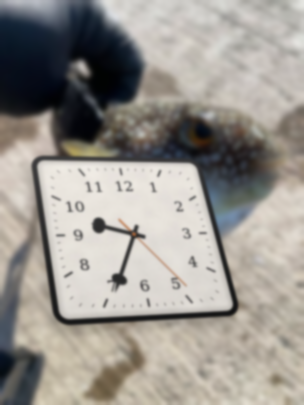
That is 9:34:24
